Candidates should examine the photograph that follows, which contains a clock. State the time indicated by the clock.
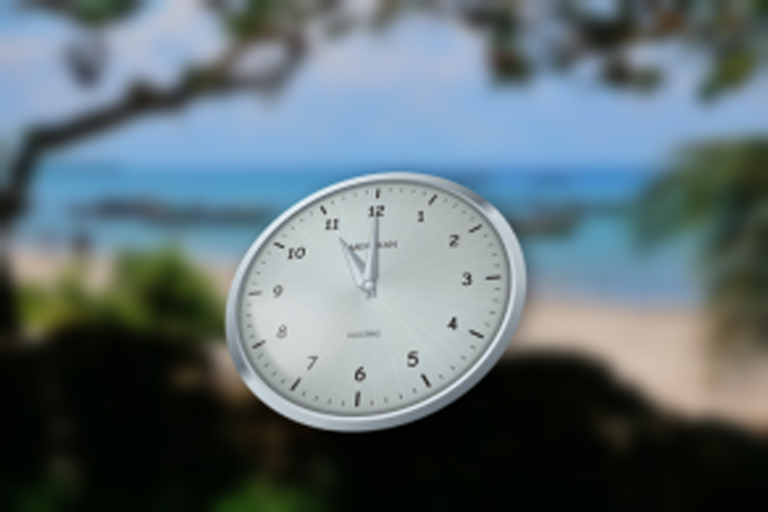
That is 11:00
